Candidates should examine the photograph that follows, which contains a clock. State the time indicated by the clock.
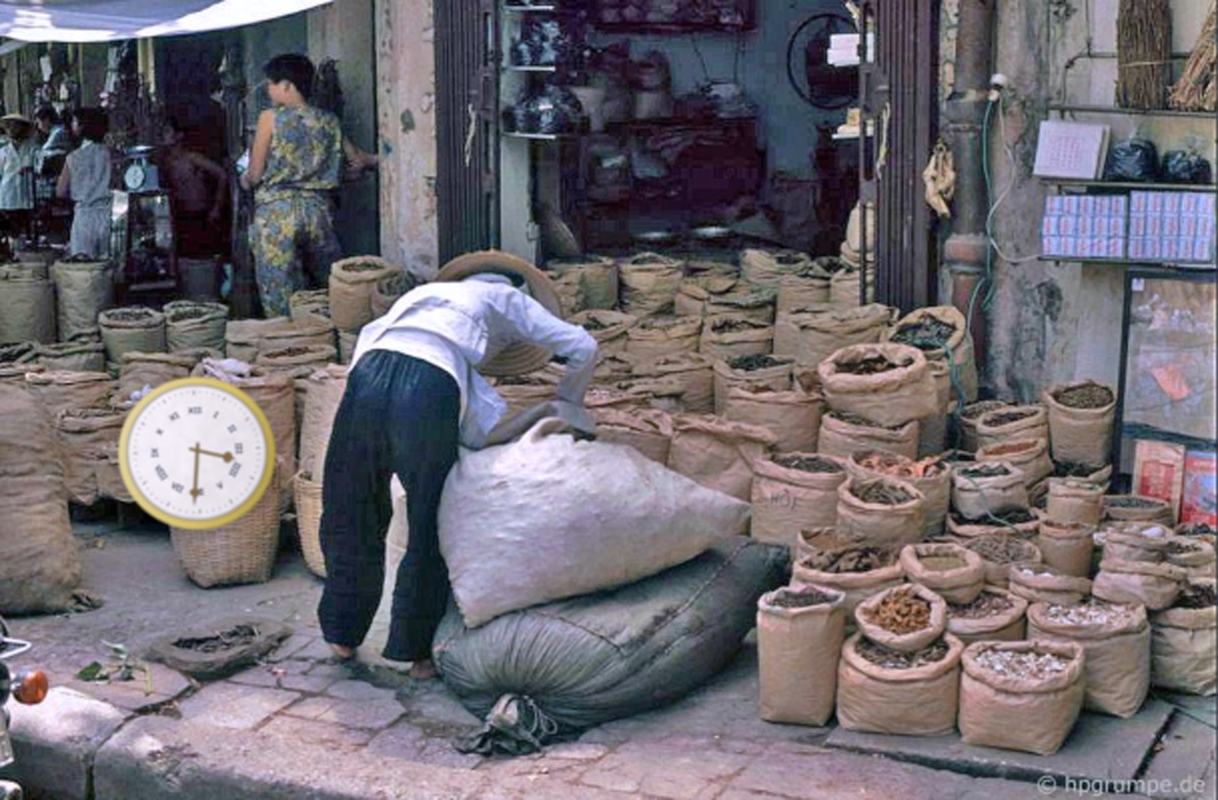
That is 3:31
